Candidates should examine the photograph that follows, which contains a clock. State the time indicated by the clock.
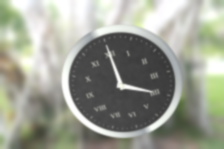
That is 4:00
